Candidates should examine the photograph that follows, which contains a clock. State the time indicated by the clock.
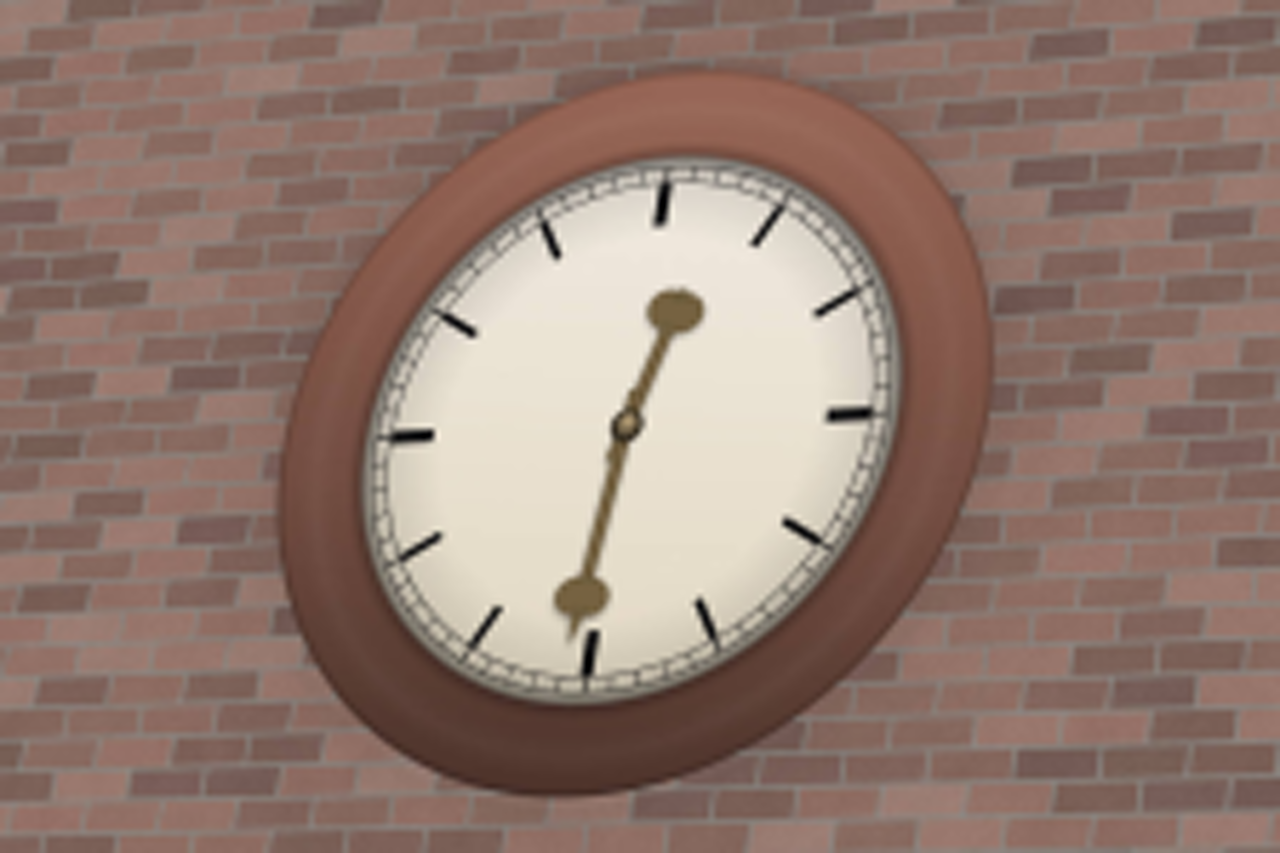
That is 12:31
